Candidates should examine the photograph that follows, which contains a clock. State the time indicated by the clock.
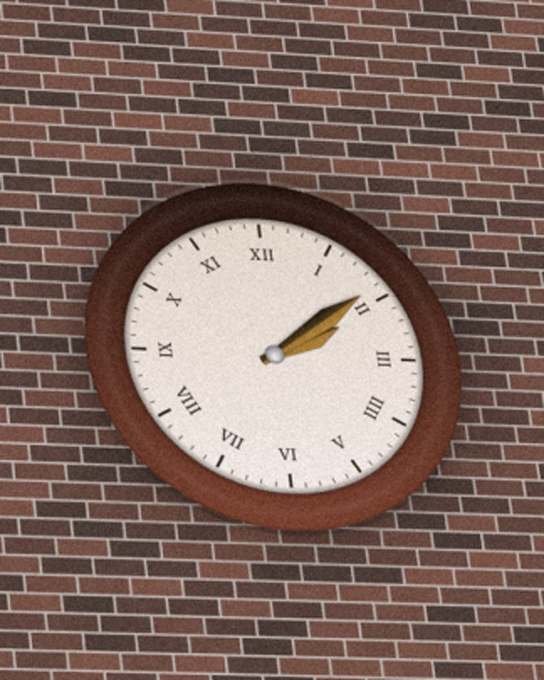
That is 2:09
